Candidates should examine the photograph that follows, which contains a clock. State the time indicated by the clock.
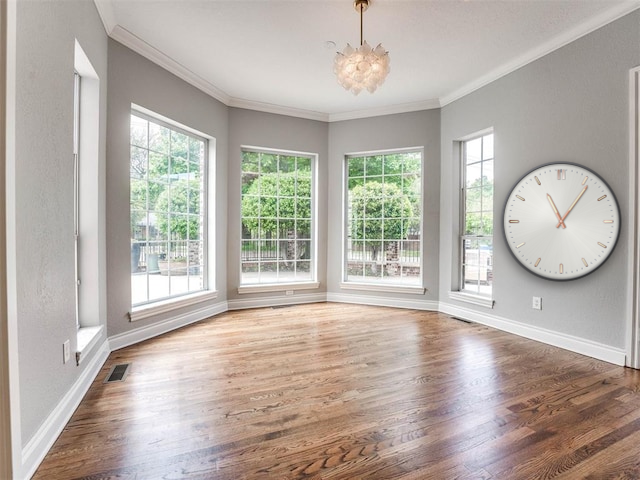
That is 11:06
